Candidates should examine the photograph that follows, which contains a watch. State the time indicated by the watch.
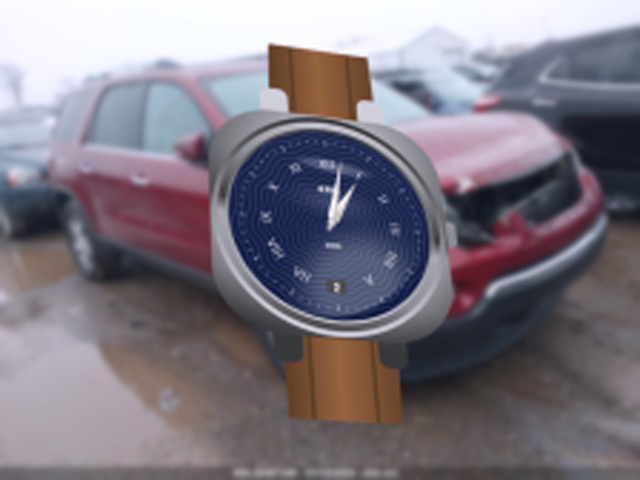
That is 1:02
